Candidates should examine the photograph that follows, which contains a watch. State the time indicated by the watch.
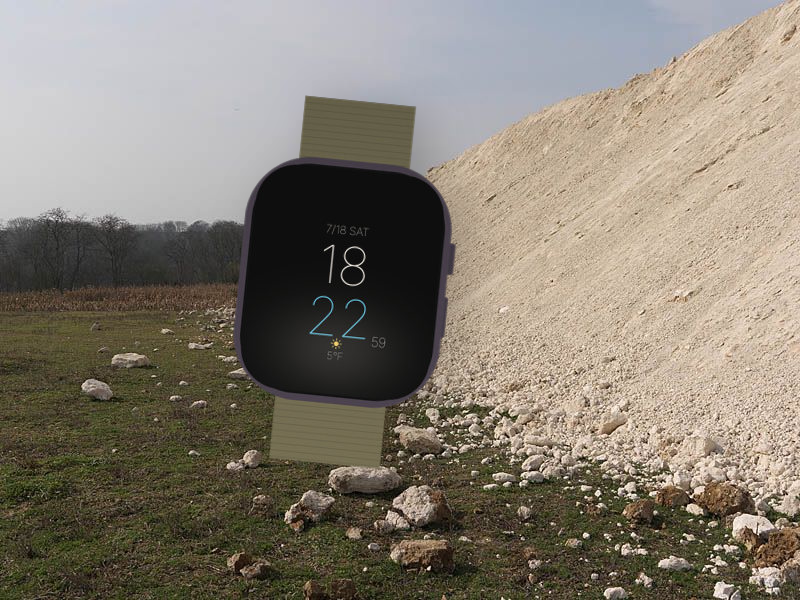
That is 18:22:59
